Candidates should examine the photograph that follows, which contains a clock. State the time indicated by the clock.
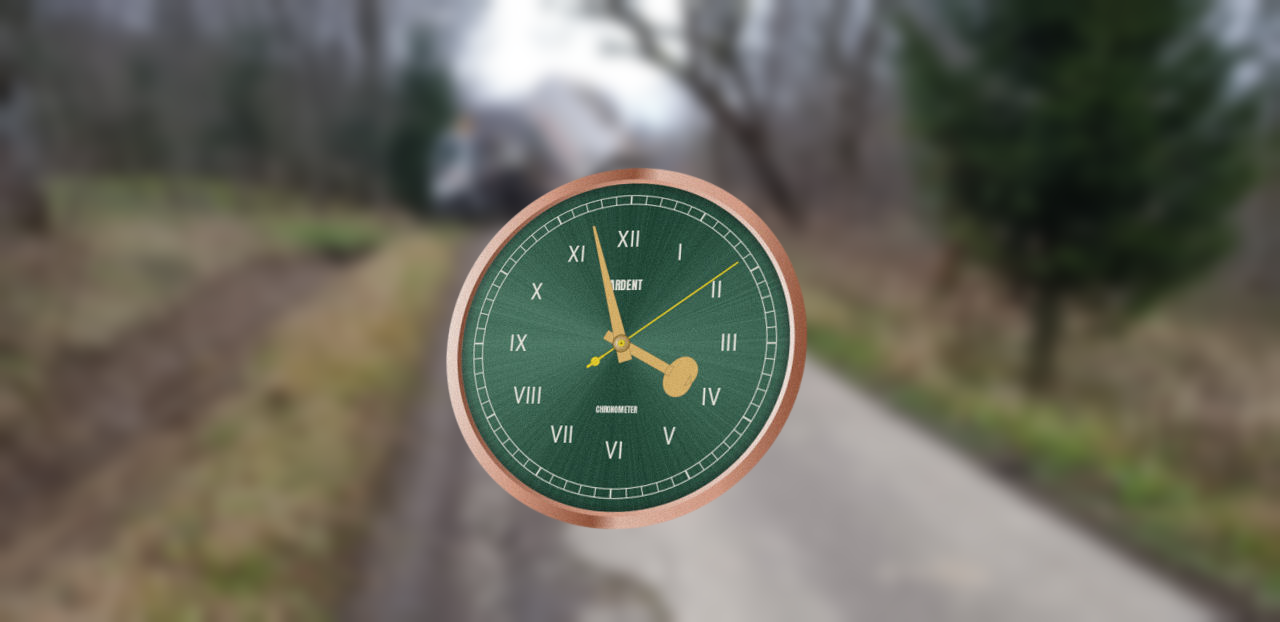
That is 3:57:09
